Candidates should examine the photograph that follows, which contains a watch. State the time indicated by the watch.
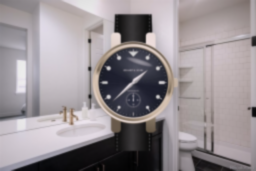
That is 1:38
